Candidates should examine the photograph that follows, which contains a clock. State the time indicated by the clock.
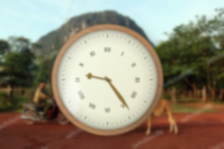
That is 9:24
